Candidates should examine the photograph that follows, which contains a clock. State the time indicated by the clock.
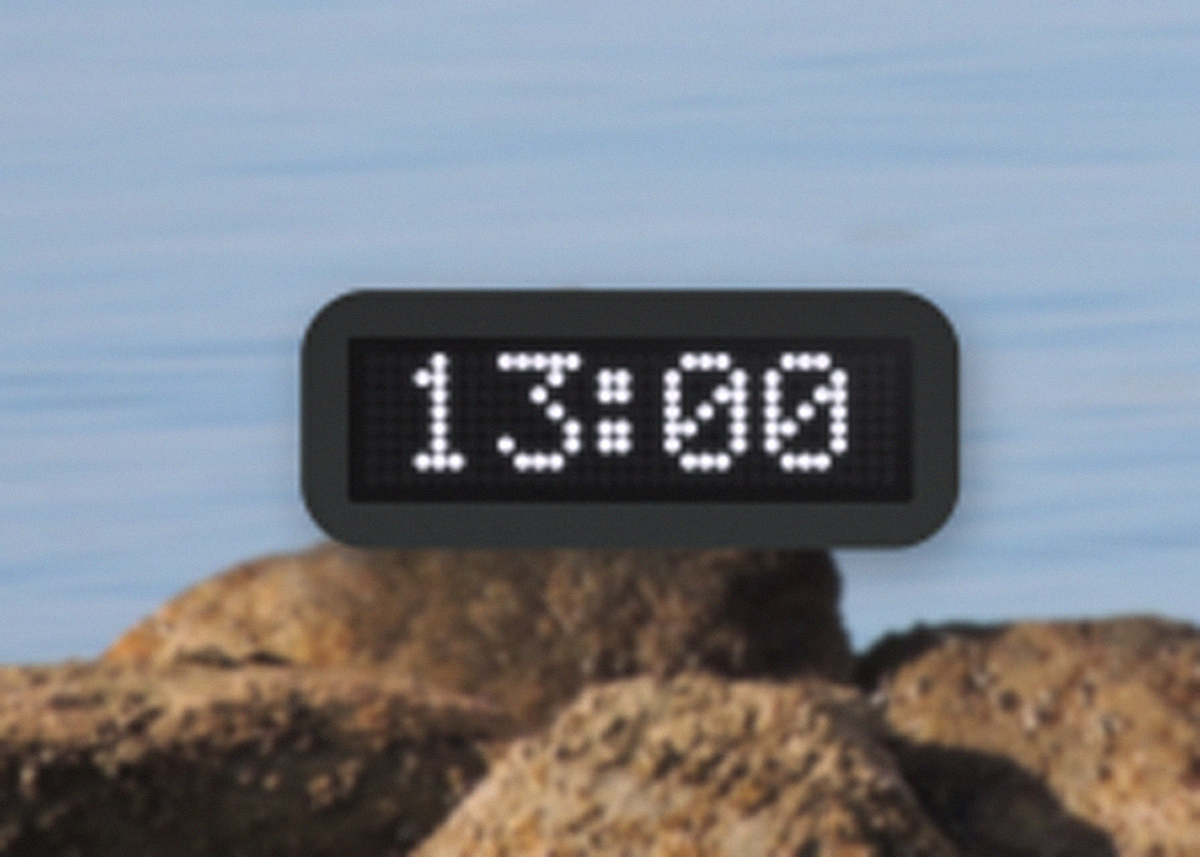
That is 13:00
